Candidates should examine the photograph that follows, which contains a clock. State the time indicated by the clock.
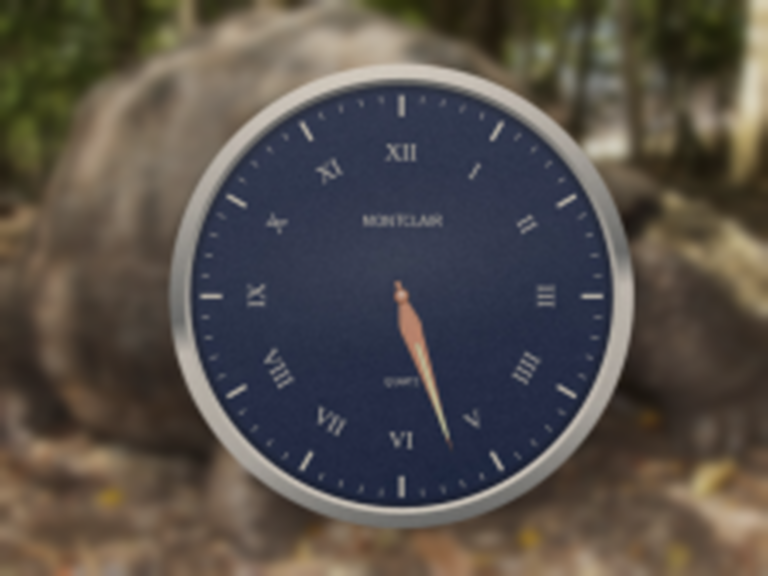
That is 5:27
